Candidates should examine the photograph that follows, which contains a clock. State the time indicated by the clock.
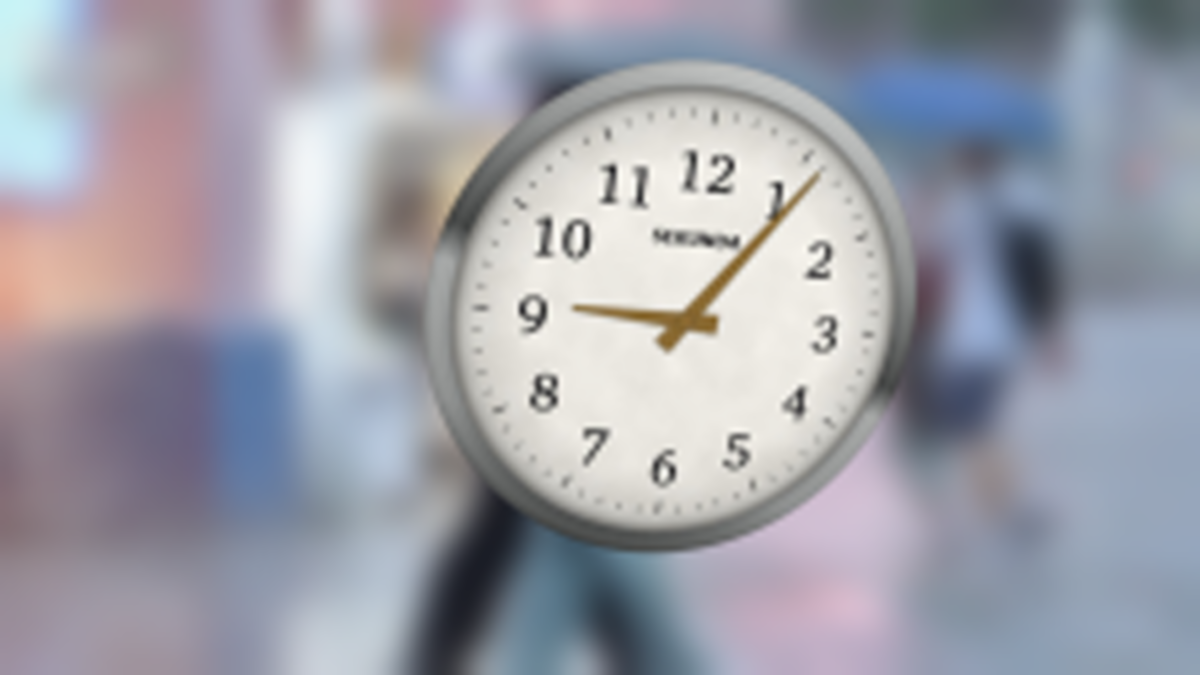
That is 9:06
